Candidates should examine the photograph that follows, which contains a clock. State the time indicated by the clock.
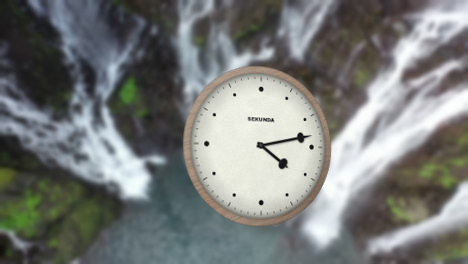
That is 4:13
